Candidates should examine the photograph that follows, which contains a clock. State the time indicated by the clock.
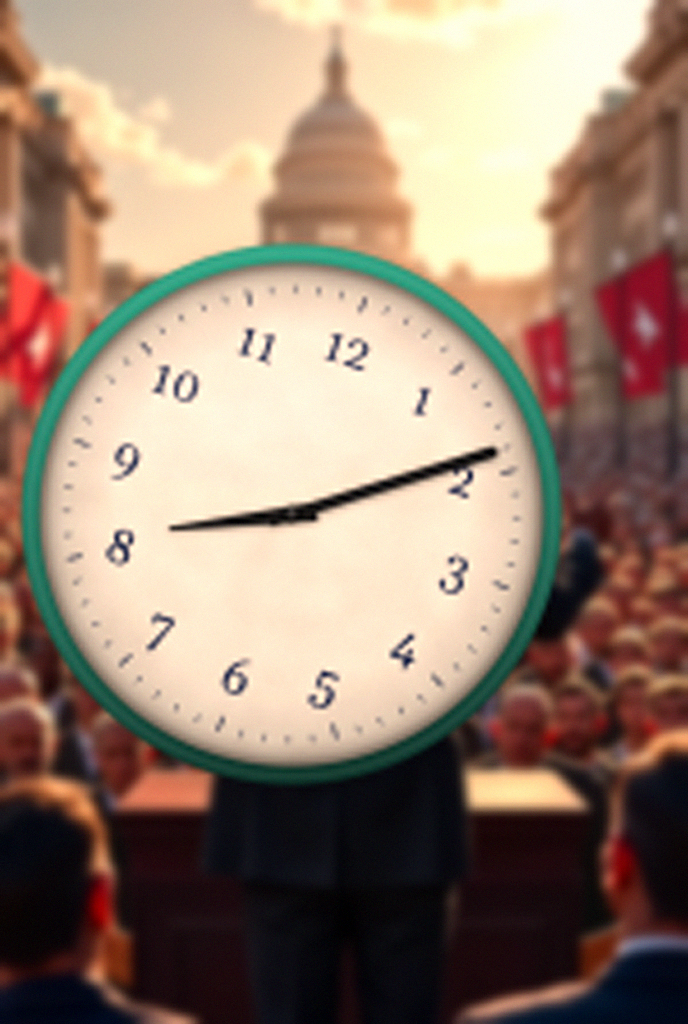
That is 8:09
